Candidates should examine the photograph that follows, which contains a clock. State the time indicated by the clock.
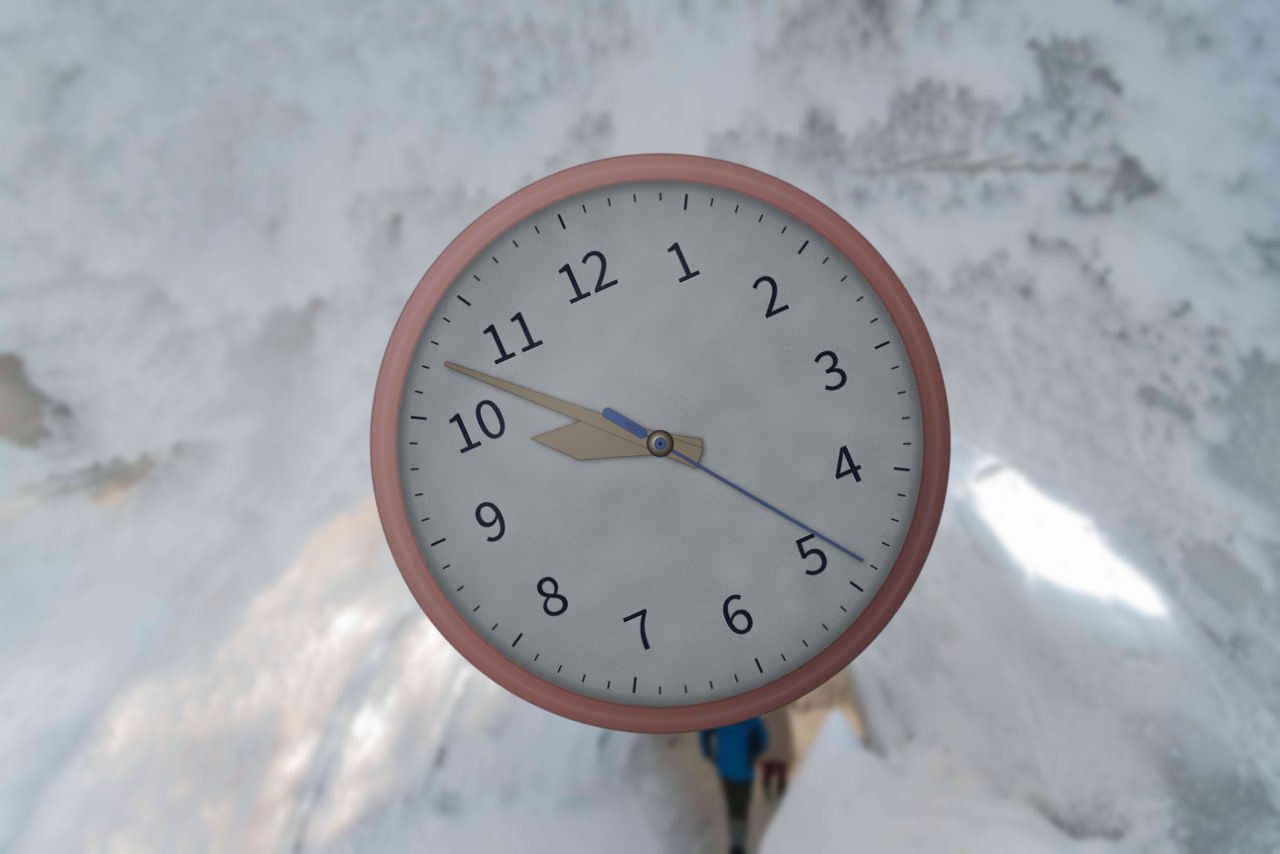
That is 9:52:24
